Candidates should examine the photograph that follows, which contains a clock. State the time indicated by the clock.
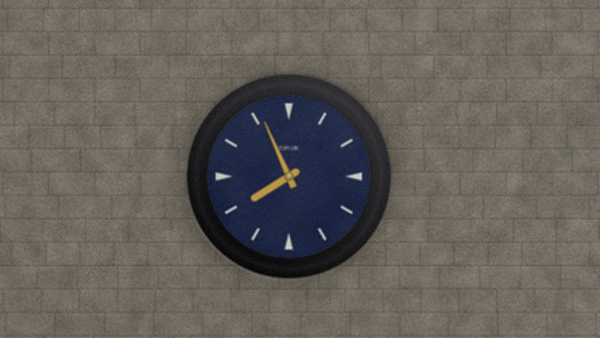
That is 7:56
